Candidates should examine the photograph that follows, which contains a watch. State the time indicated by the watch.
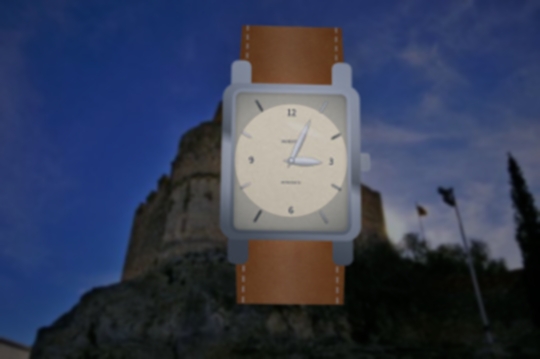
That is 3:04
